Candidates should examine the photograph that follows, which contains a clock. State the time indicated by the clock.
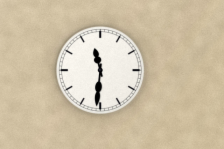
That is 11:31
